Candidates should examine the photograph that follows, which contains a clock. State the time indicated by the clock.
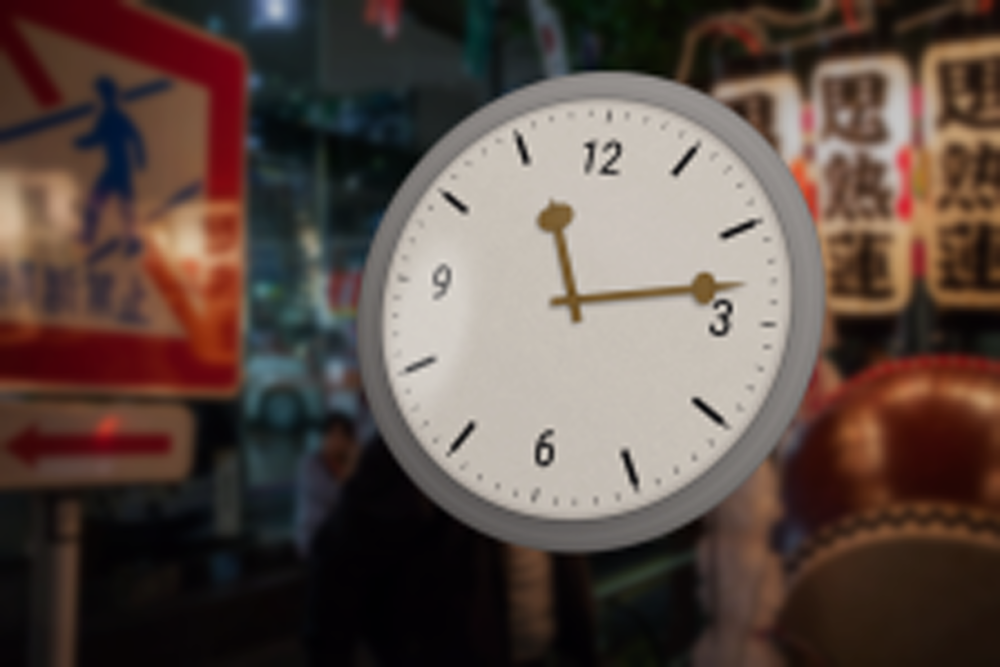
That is 11:13
